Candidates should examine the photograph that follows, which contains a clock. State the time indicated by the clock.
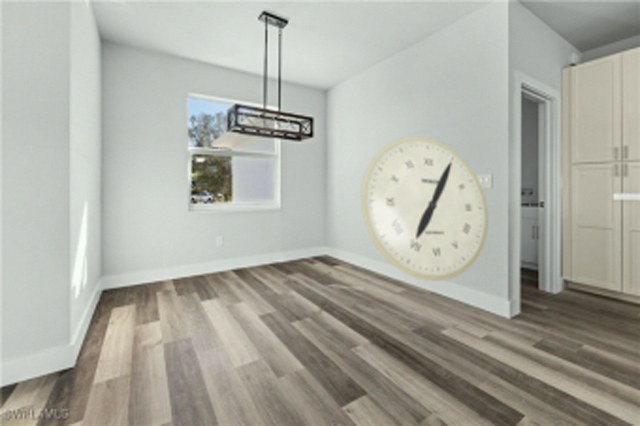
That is 7:05
